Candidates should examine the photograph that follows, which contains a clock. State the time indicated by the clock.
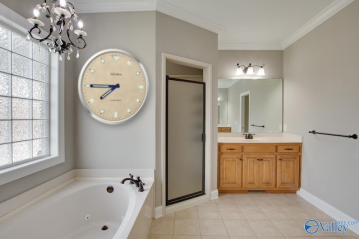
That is 7:45
